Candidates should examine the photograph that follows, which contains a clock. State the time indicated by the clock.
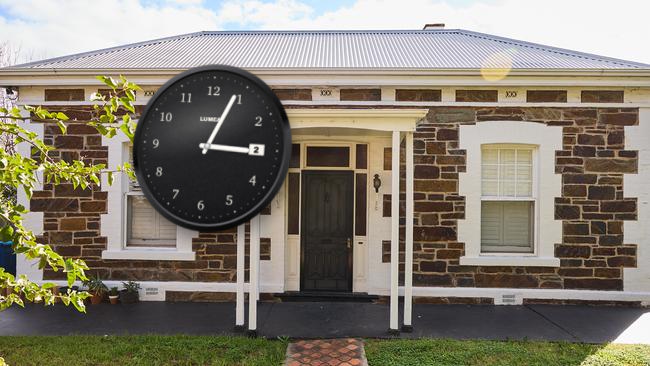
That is 3:04
